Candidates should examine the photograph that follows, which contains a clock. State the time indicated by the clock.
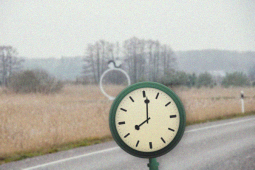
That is 8:01
